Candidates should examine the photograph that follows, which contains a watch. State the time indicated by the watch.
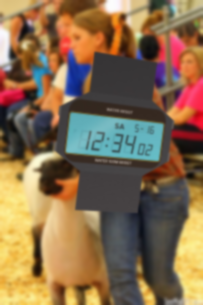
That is 12:34:02
